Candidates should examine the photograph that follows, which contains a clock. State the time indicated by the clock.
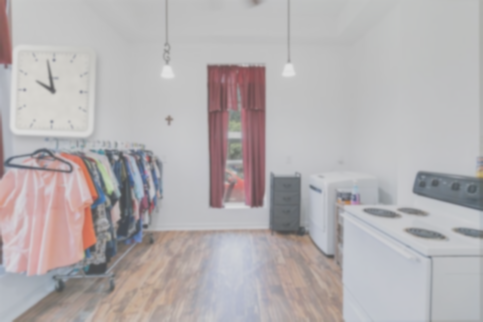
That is 9:58
